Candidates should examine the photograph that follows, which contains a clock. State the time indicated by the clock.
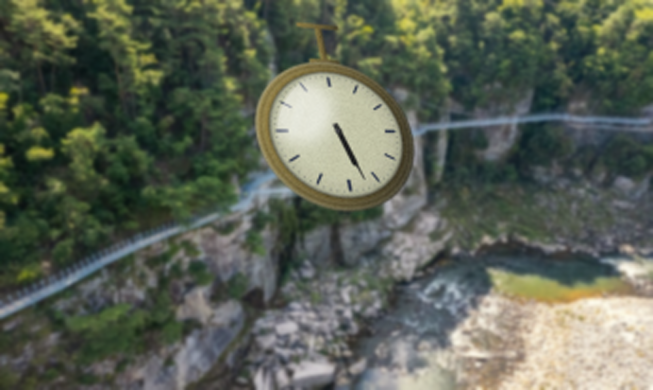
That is 5:27
